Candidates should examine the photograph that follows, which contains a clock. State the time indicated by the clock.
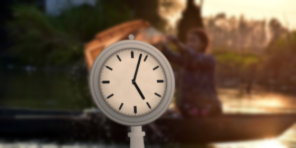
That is 5:03
